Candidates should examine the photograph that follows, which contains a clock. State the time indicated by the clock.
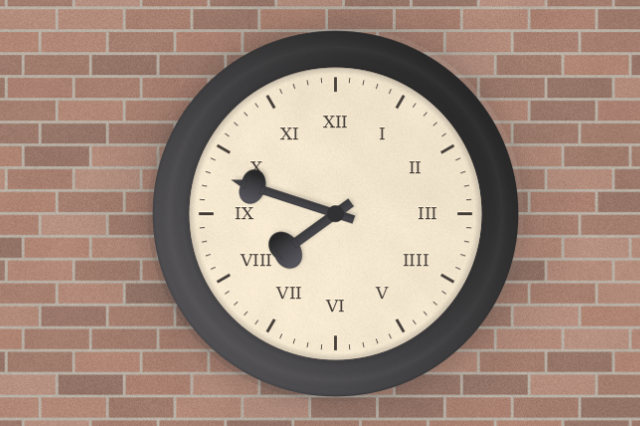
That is 7:48
